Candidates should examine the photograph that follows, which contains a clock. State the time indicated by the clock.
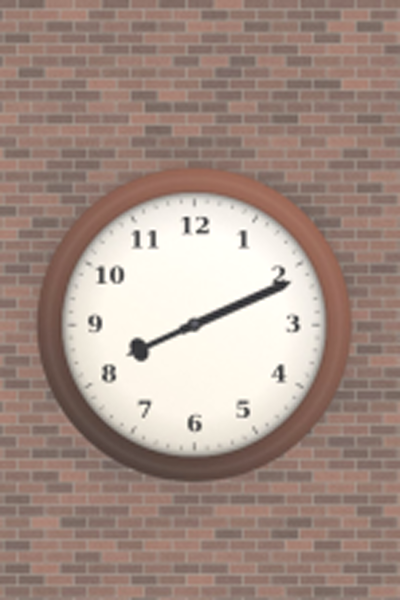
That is 8:11
